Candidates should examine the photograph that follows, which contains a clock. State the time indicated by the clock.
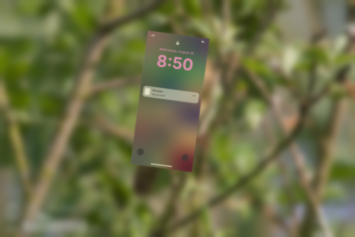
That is 8:50
